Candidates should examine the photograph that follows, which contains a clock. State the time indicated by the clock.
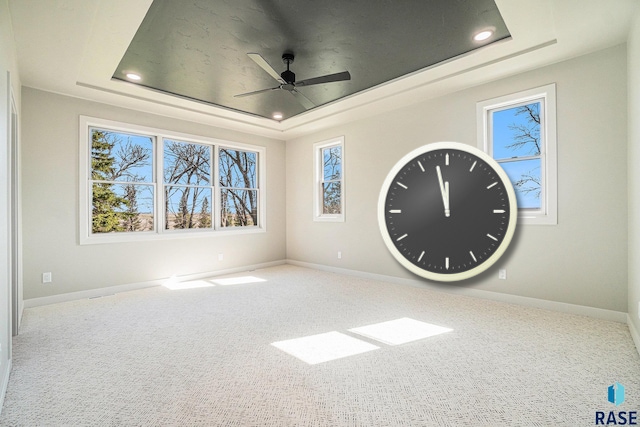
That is 11:58
